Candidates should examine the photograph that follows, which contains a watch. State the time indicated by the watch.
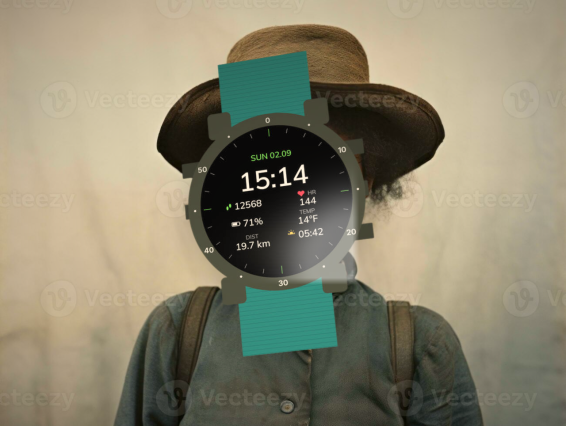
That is 15:14
